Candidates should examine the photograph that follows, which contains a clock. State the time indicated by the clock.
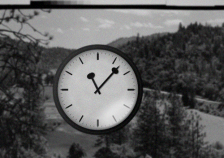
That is 11:07
